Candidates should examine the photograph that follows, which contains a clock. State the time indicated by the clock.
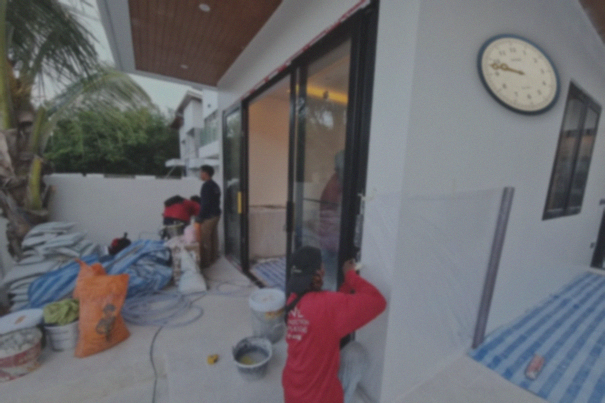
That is 9:48
